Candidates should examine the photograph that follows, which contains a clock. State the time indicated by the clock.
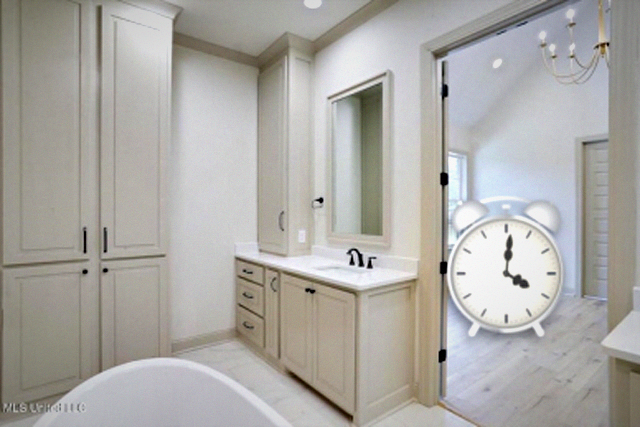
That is 4:01
